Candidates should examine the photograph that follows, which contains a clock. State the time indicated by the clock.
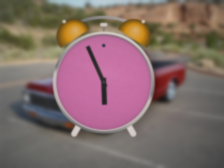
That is 5:56
